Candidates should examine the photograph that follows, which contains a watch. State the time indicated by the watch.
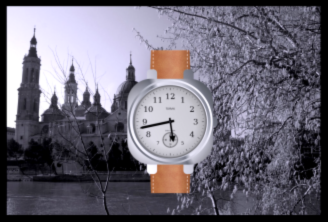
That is 5:43
